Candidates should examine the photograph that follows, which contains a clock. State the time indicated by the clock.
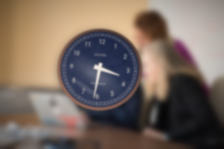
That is 3:31
